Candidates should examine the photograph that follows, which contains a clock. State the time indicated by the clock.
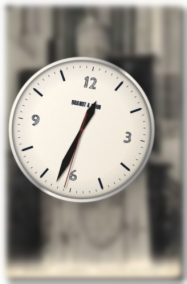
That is 12:32:31
